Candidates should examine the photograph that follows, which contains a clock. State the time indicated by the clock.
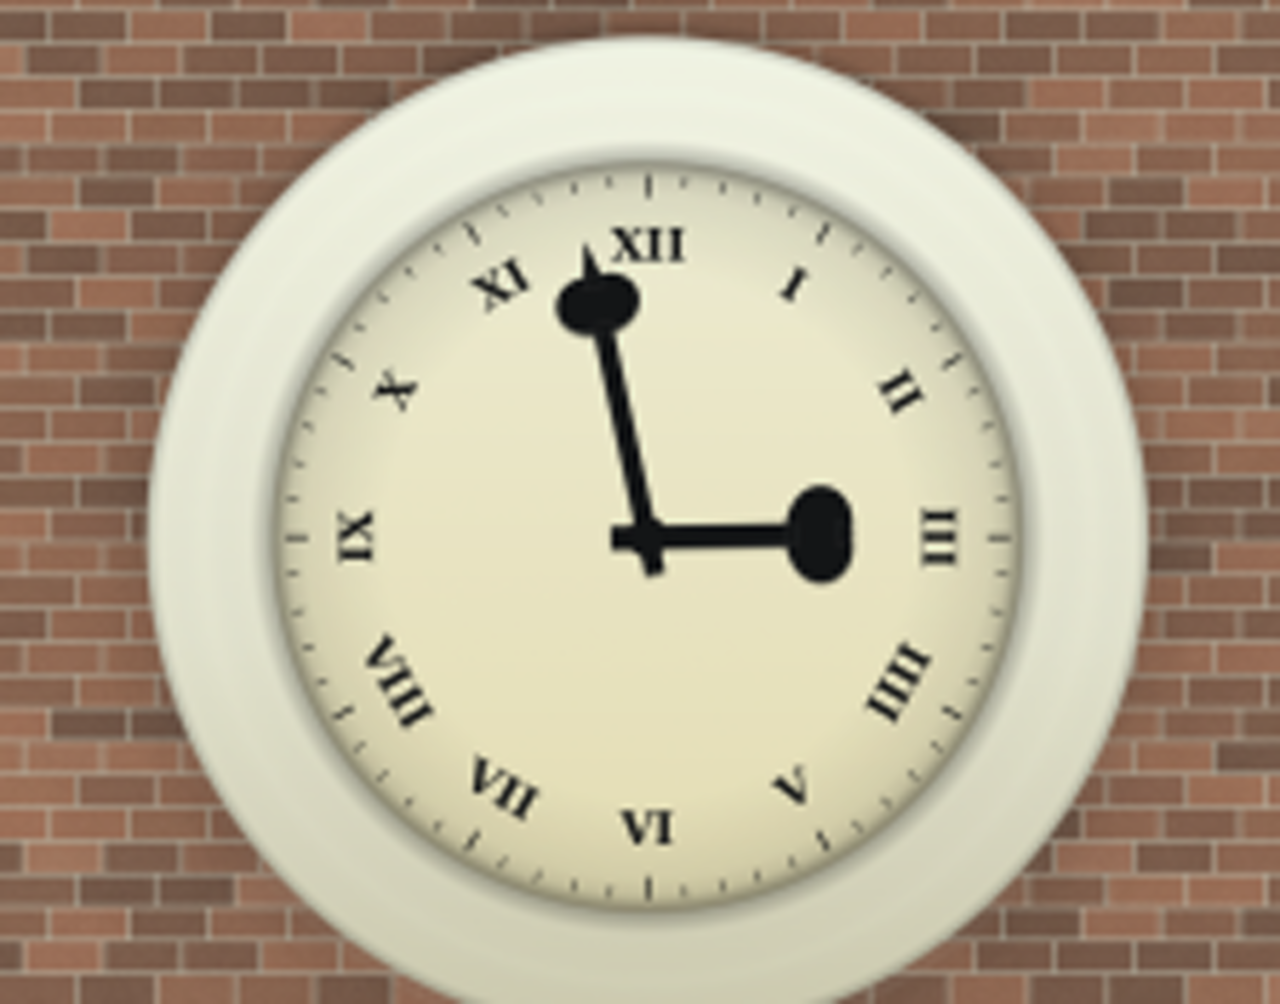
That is 2:58
